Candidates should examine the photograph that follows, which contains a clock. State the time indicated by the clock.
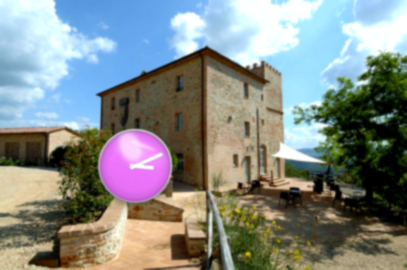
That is 3:11
